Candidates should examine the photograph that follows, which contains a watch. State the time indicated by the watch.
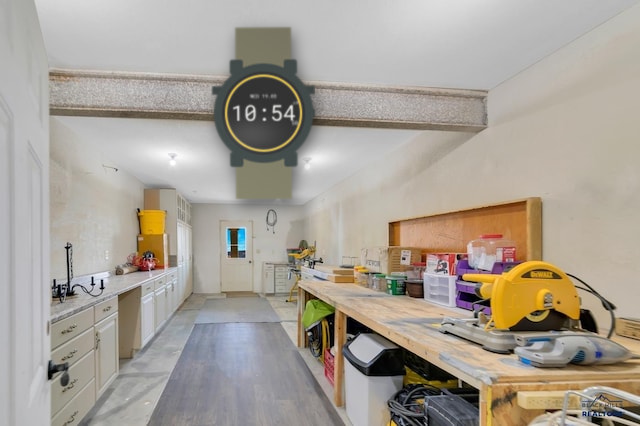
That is 10:54
